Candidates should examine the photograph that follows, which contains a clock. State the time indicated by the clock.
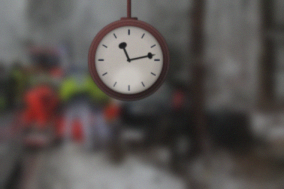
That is 11:13
